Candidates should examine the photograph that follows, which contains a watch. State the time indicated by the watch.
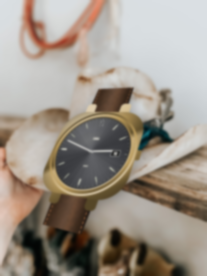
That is 2:48
